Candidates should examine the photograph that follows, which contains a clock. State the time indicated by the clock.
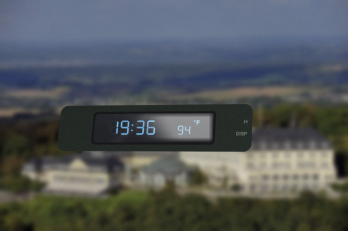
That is 19:36
